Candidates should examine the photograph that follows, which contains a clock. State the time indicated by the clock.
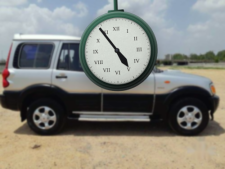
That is 4:54
